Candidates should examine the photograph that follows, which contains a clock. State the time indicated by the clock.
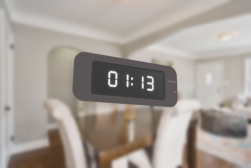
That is 1:13
